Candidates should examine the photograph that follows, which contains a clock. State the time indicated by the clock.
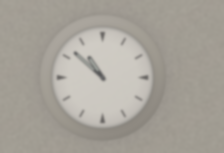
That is 10:52
